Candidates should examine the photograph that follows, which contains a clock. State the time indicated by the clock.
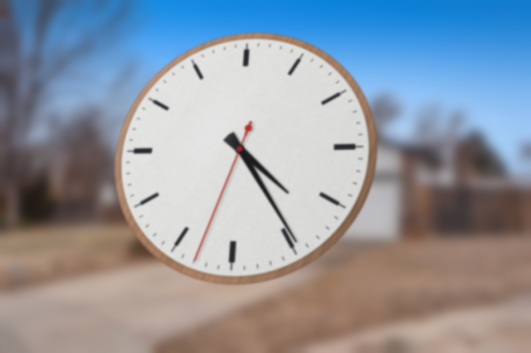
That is 4:24:33
